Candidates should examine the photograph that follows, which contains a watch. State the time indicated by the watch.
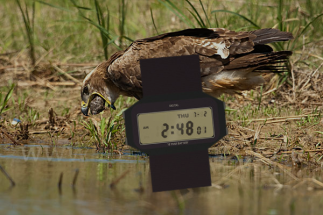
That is 2:48:01
